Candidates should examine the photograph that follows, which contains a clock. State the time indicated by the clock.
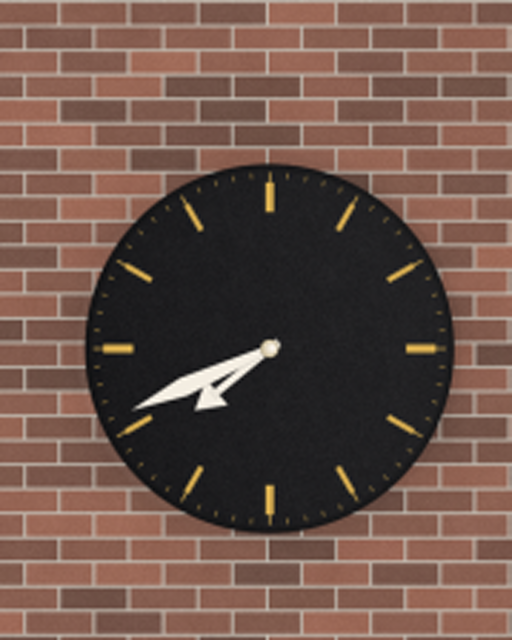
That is 7:41
